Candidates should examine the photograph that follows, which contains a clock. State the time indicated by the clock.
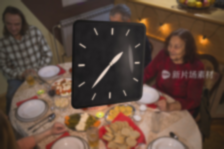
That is 1:37
